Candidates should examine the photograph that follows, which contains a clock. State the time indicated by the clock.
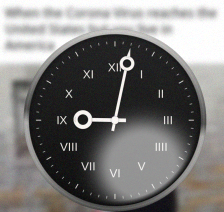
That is 9:02
